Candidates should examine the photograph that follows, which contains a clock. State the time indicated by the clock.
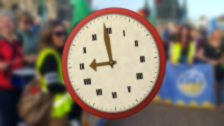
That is 8:59
